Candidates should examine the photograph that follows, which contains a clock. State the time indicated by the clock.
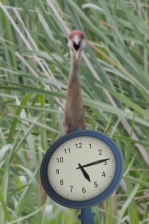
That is 5:14
